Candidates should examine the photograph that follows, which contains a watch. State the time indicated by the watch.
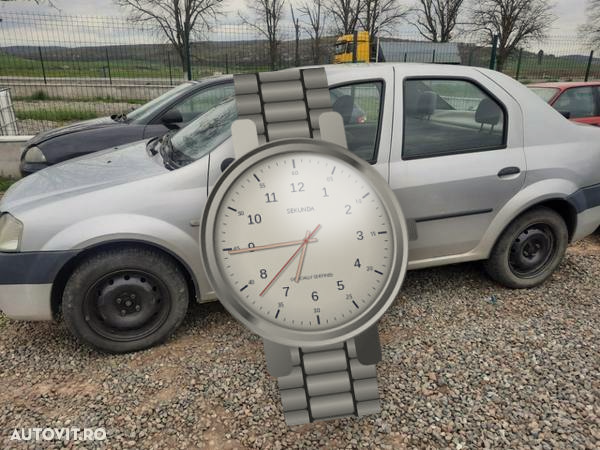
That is 6:44:38
